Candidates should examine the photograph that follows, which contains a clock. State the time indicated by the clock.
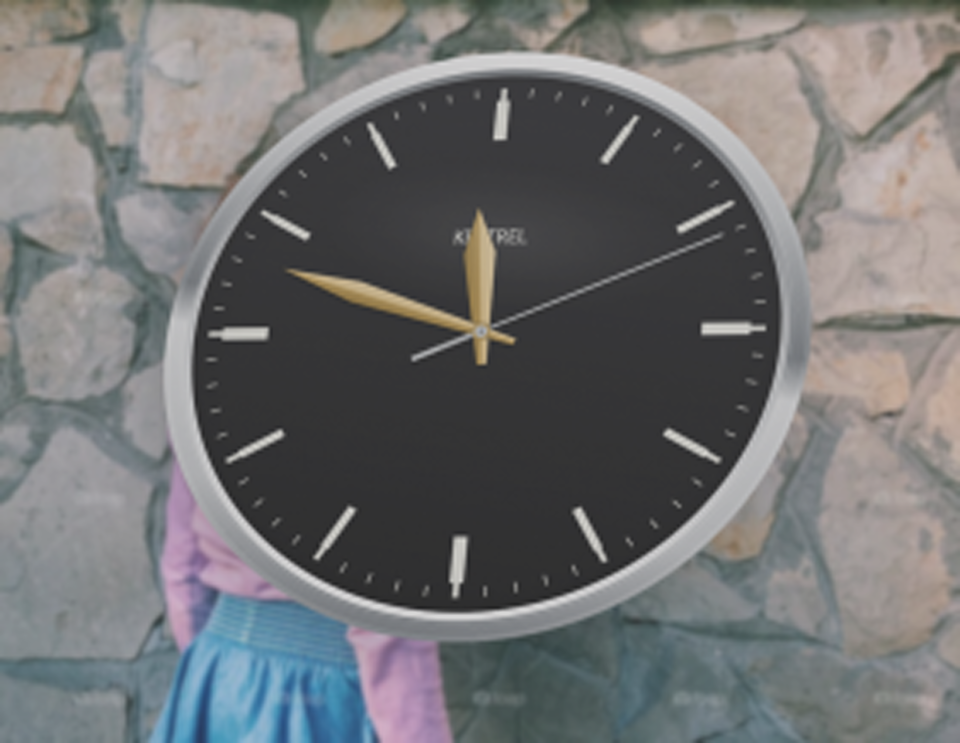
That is 11:48:11
